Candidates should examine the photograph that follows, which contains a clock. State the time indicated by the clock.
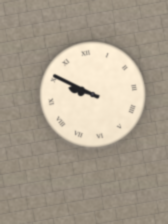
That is 9:51
